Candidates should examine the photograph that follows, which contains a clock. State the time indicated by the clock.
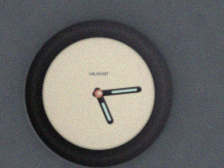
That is 5:14
